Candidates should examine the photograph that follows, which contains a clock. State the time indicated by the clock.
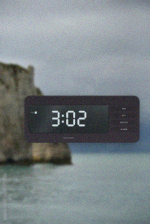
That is 3:02
